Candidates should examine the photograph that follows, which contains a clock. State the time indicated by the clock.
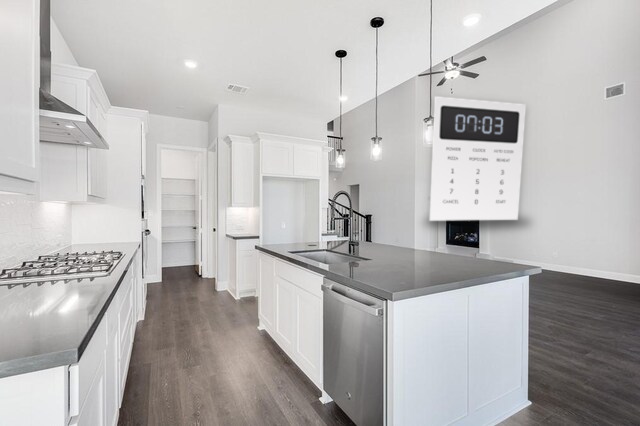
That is 7:03
